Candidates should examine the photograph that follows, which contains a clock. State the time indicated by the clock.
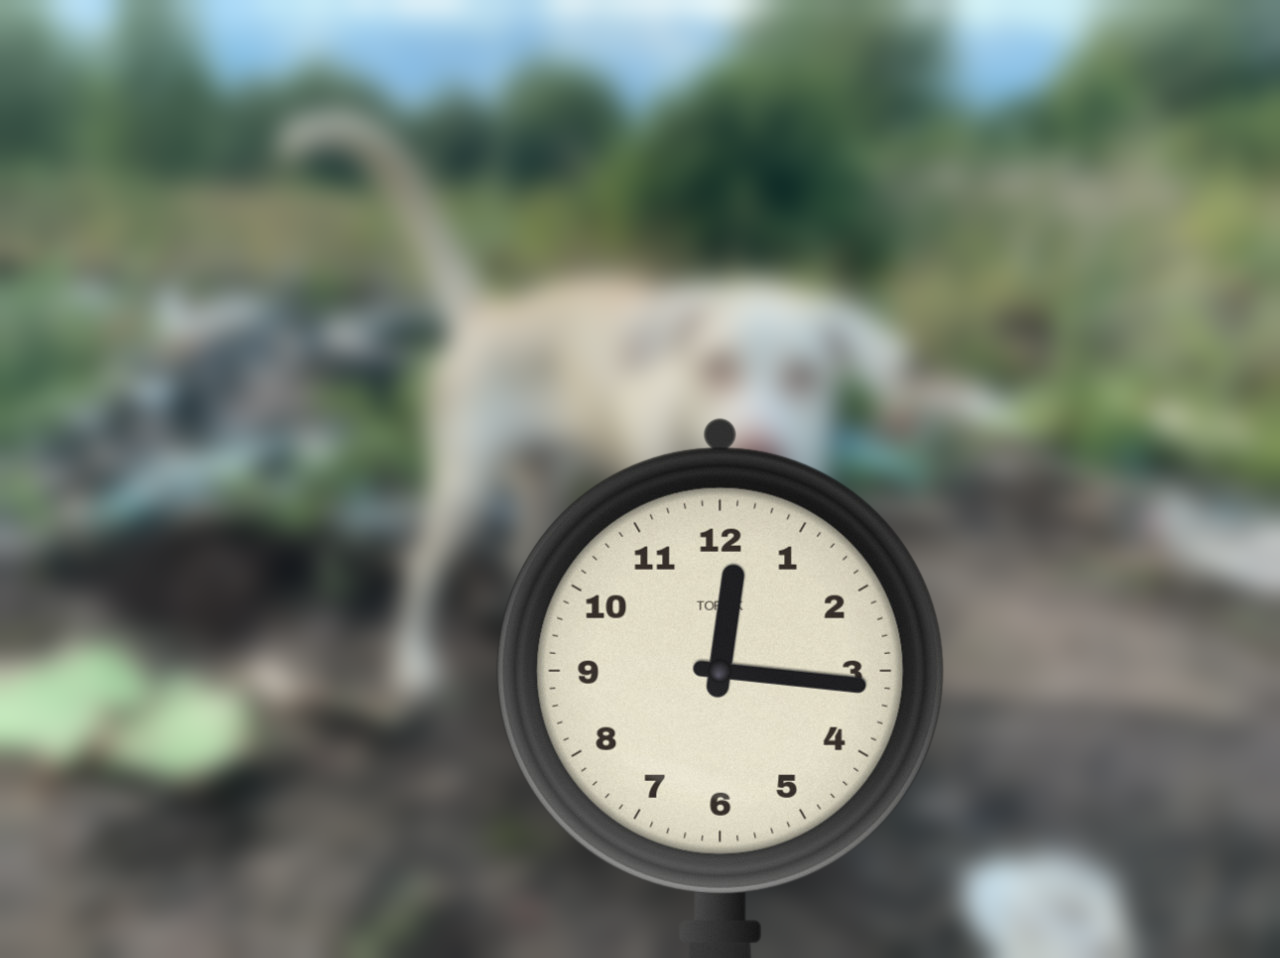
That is 12:16
